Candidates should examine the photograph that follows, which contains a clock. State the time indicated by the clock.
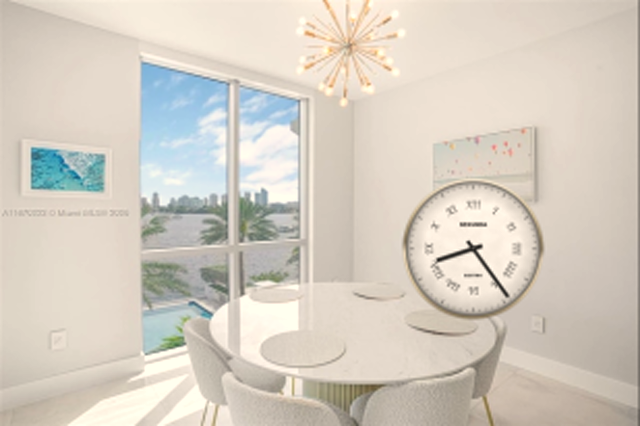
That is 8:24
